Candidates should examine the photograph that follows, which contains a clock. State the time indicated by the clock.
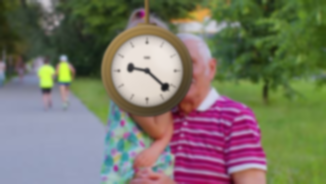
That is 9:22
